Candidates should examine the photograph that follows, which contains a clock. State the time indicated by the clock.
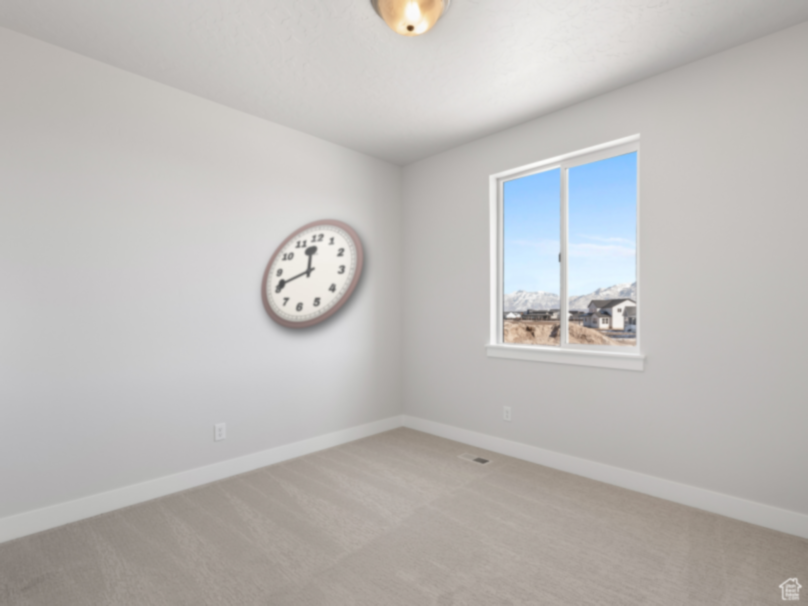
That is 11:41
